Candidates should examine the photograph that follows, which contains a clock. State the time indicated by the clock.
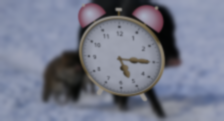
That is 5:15
